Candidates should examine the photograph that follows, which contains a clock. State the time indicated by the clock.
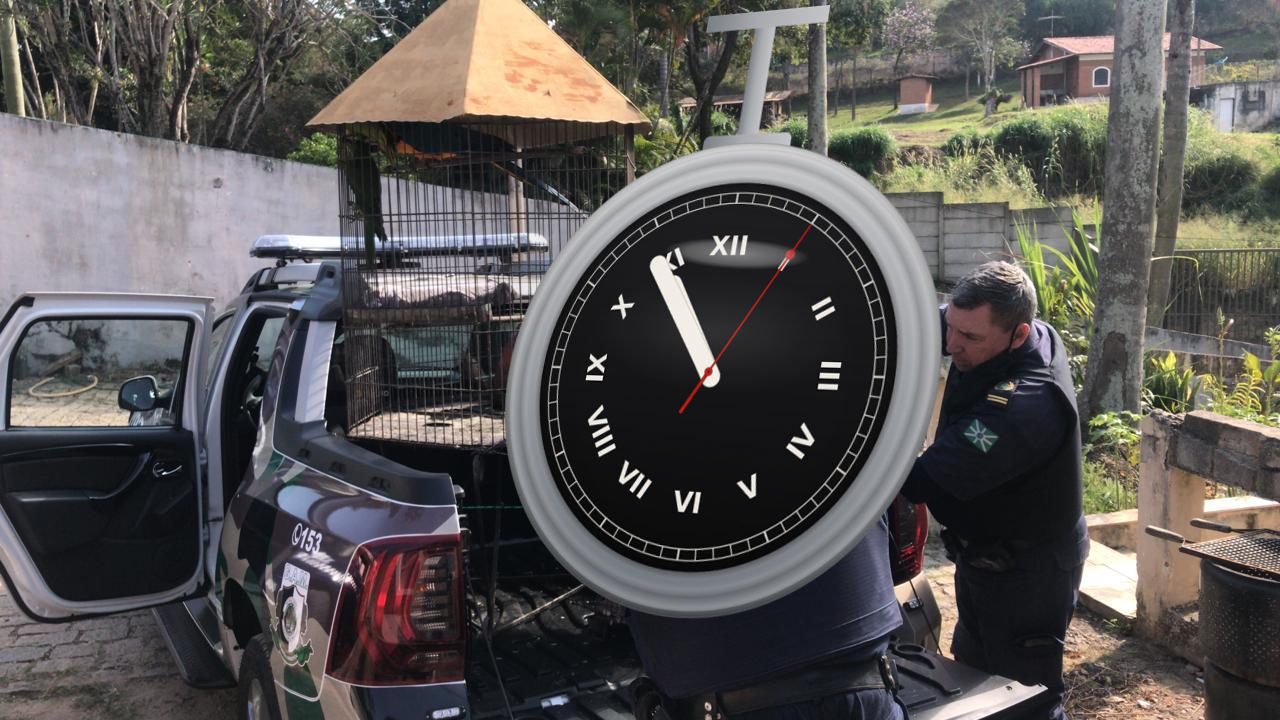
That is 10:54:05
